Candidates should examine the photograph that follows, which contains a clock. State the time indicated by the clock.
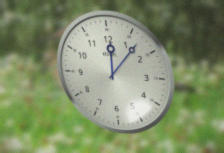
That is 12:07
